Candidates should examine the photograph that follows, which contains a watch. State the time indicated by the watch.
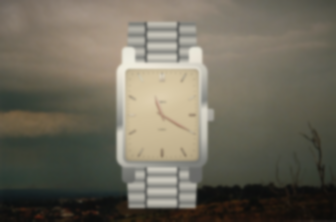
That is 11:20
